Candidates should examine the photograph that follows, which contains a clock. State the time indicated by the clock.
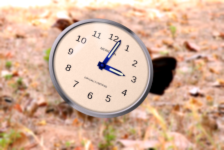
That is 3:02
